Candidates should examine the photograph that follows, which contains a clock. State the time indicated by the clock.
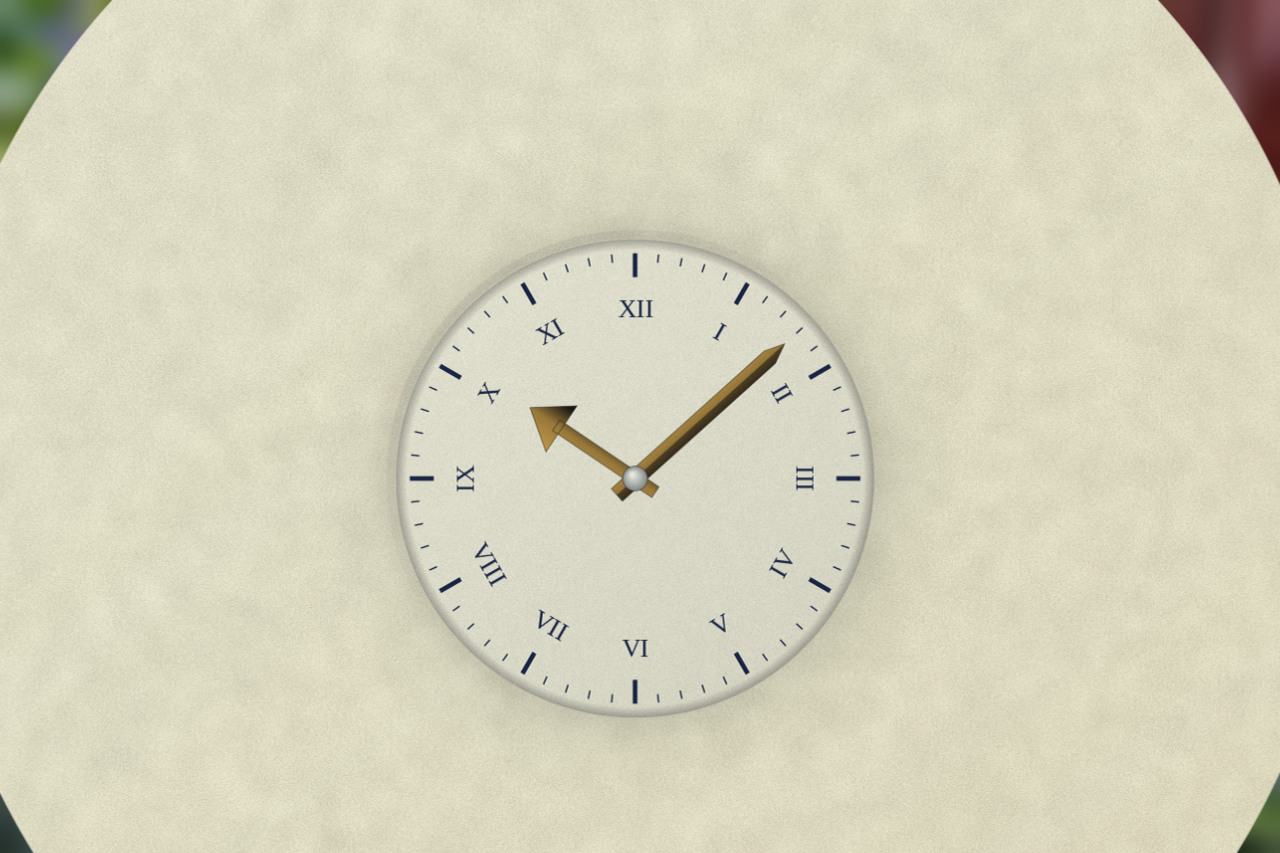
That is 10:08
